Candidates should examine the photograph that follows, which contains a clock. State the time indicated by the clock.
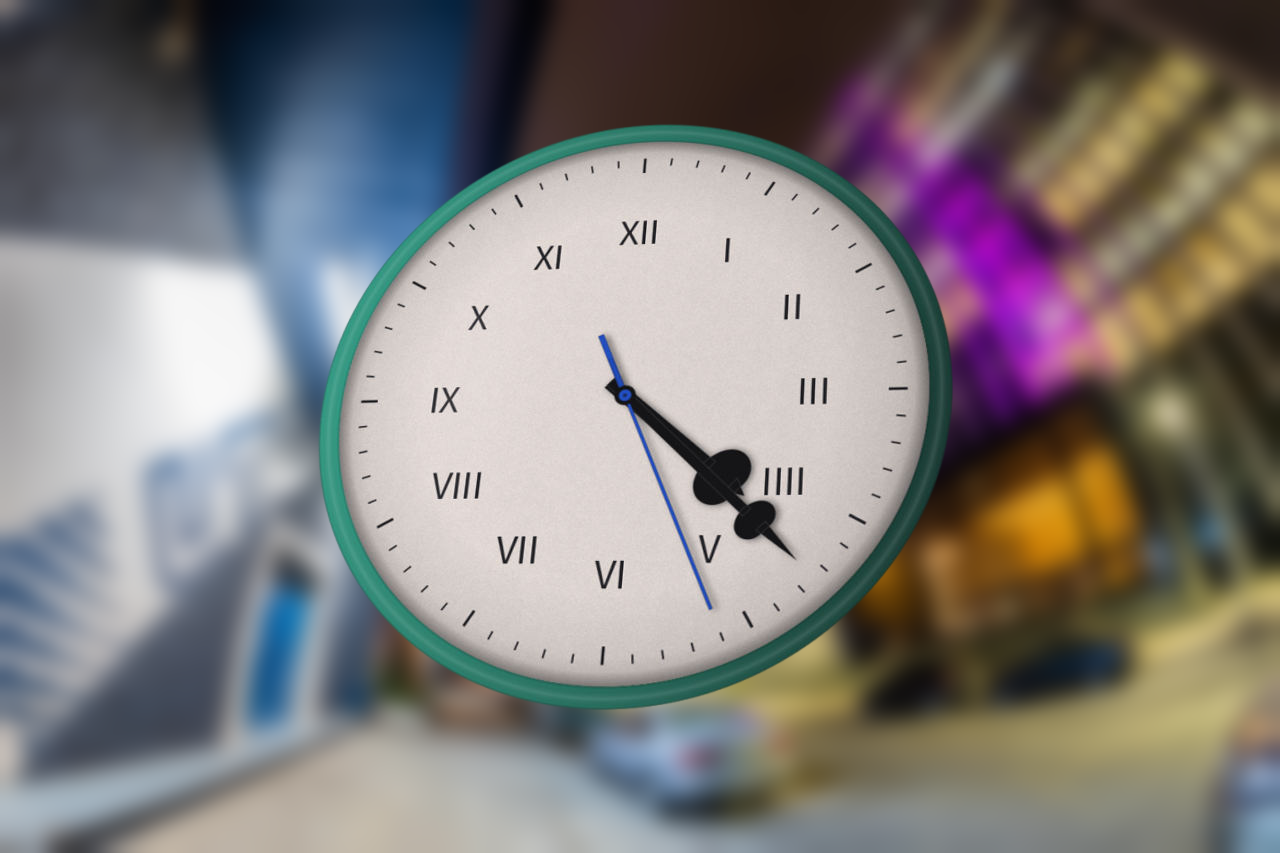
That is 4:22:26
